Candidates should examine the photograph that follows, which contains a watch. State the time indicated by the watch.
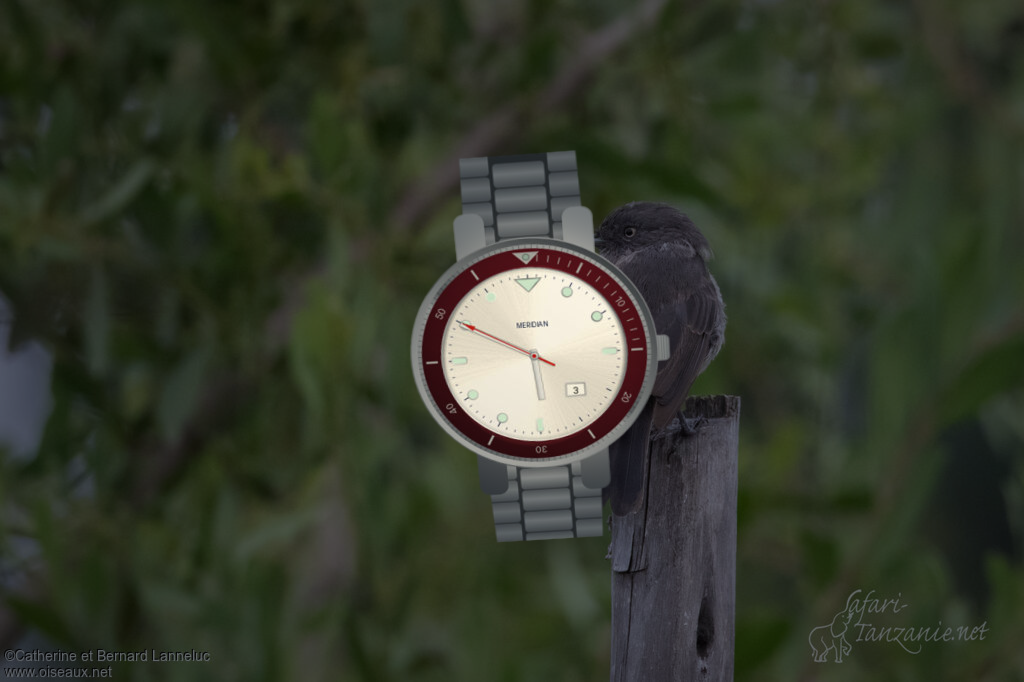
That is 5:49:50
